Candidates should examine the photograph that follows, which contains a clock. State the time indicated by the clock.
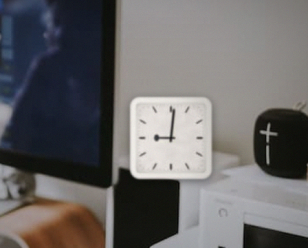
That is 9:01
